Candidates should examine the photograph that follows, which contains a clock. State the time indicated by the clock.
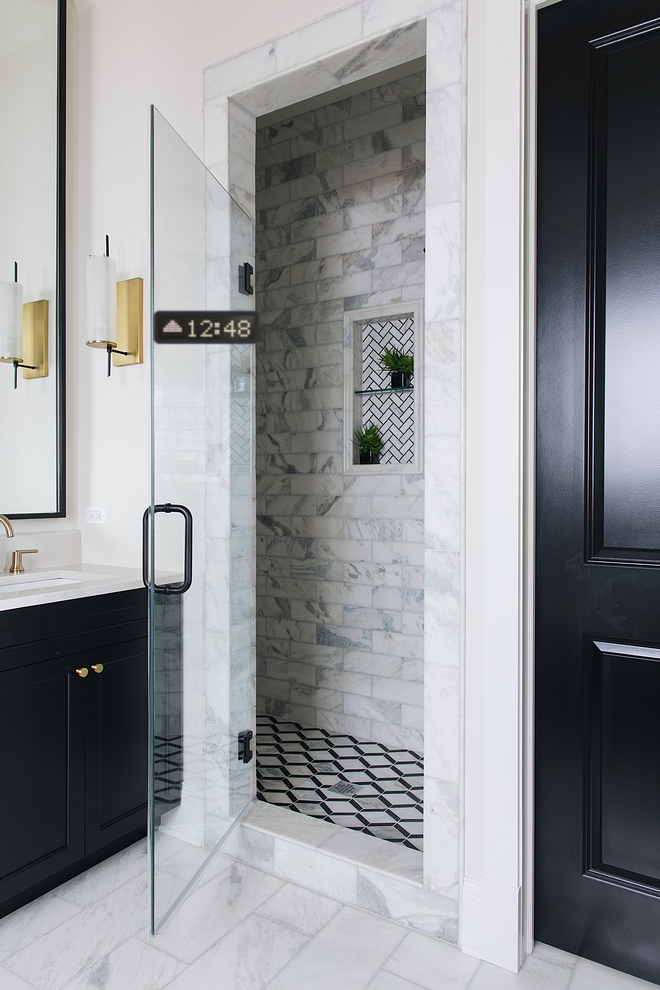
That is 12:48
